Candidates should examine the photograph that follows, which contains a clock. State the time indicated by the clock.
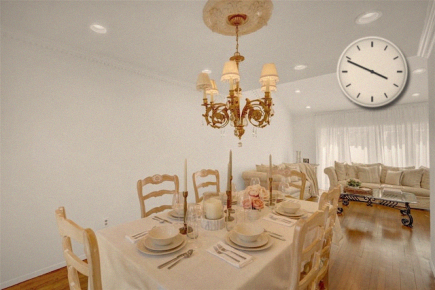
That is 3:49
